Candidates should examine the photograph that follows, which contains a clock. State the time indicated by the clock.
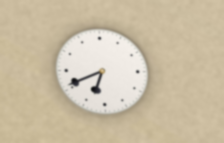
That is 6:41
